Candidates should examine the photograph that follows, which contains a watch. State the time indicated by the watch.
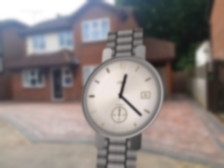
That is 12:22
